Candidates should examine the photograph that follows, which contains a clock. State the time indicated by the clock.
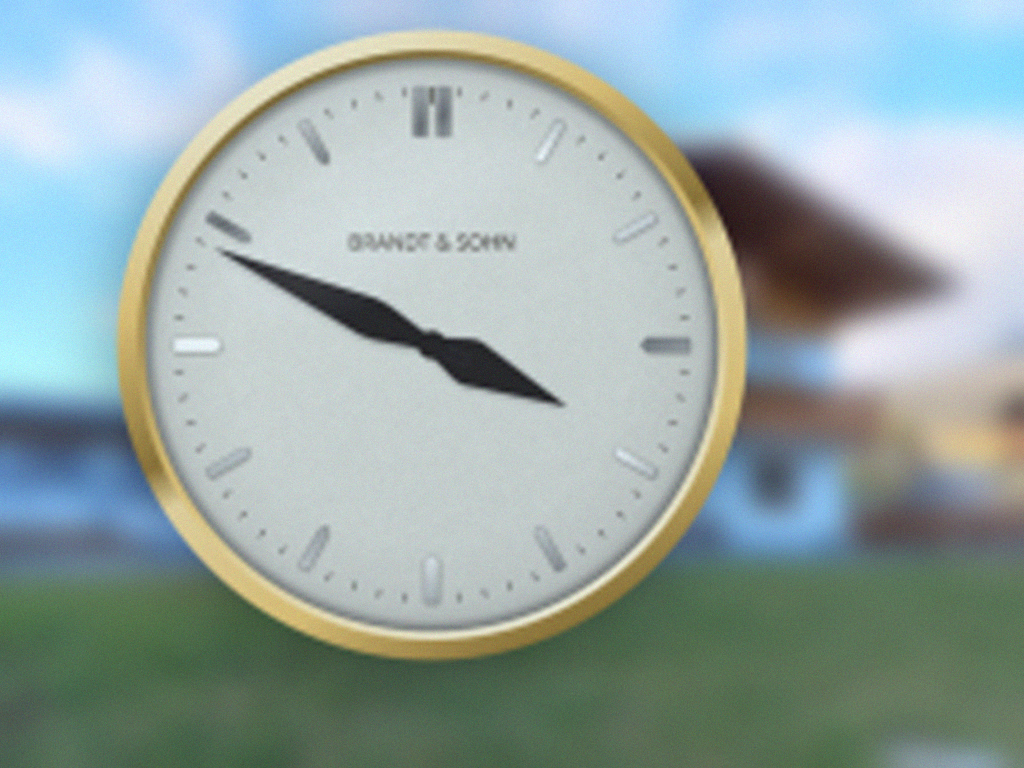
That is 3:49
